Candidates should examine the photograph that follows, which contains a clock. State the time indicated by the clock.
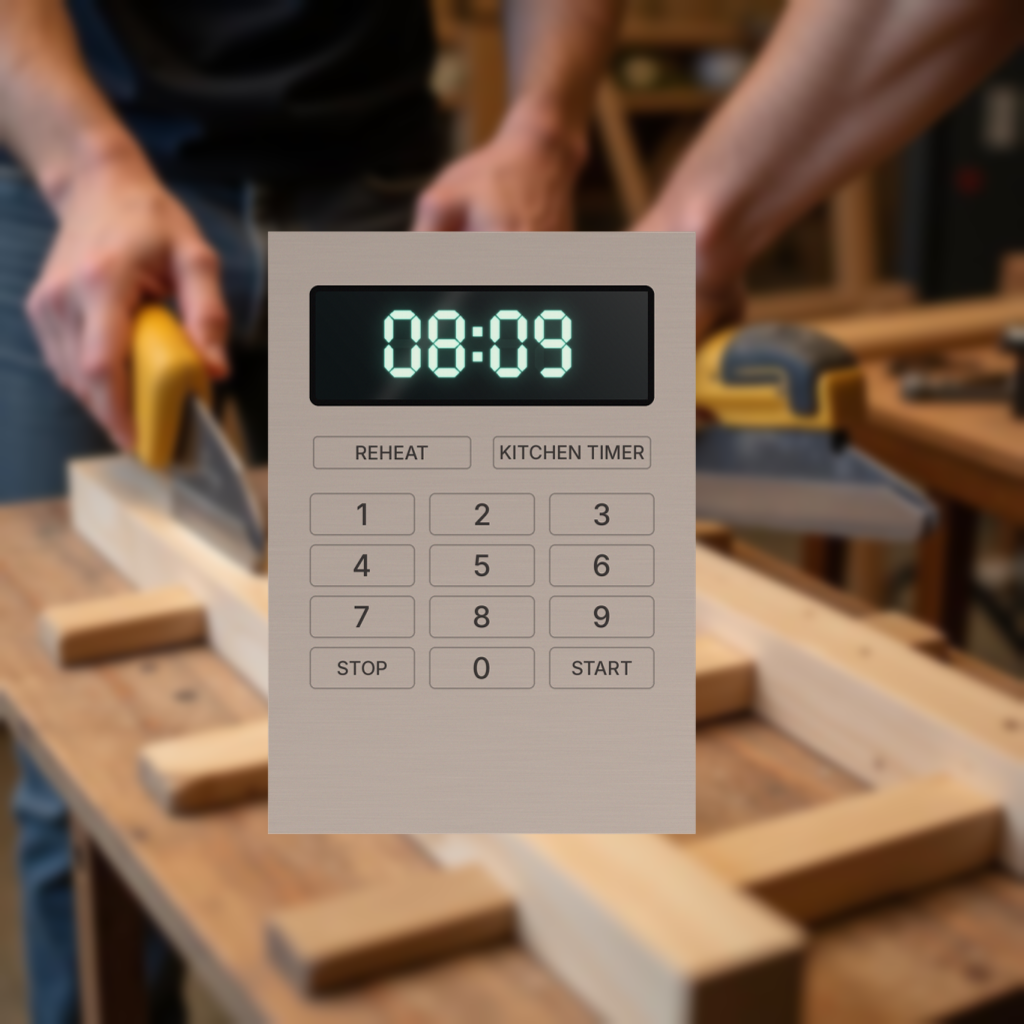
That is 8:09
